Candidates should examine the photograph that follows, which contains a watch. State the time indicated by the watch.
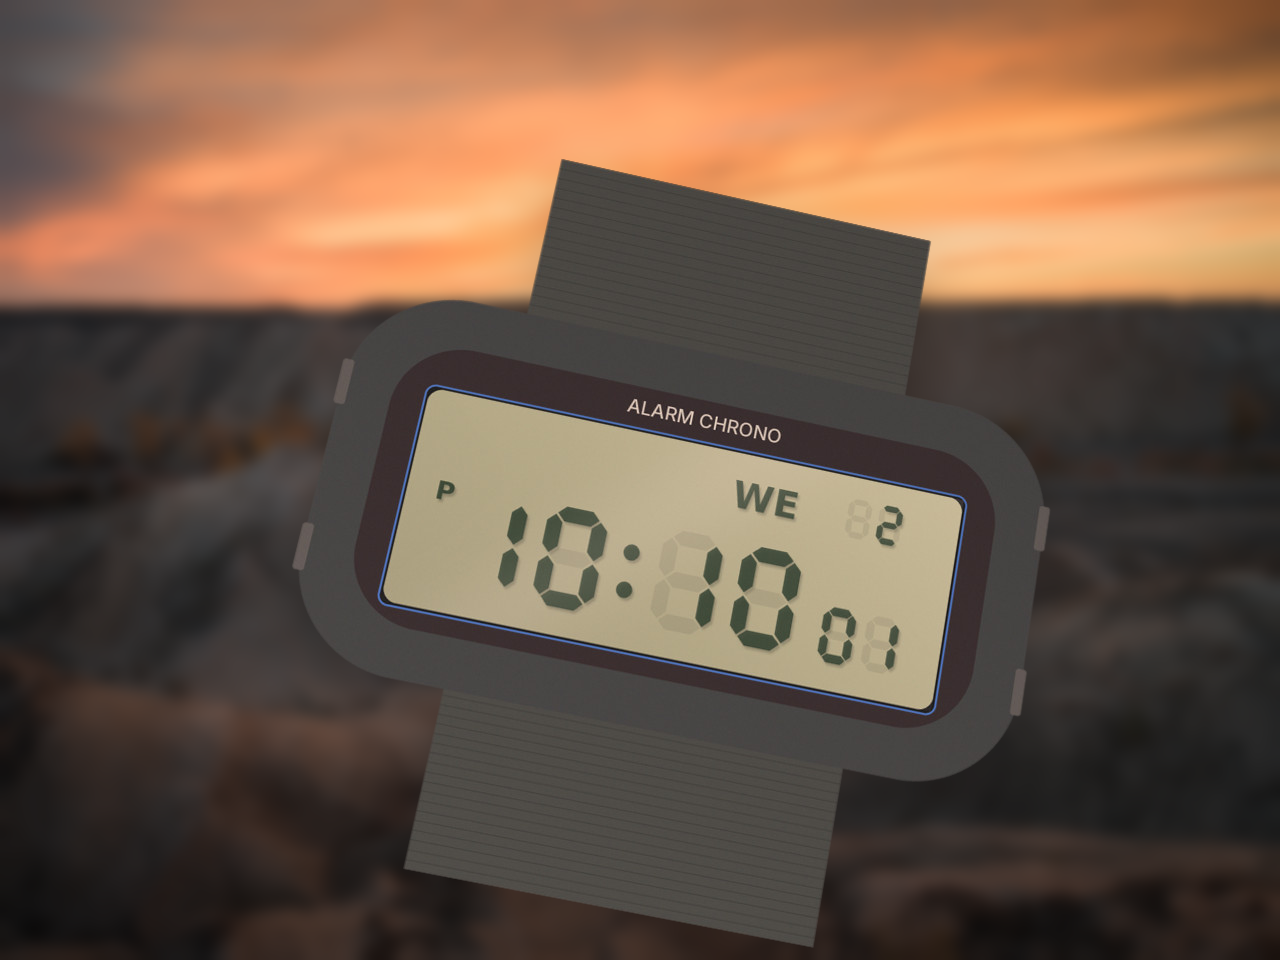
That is 10:10:01
